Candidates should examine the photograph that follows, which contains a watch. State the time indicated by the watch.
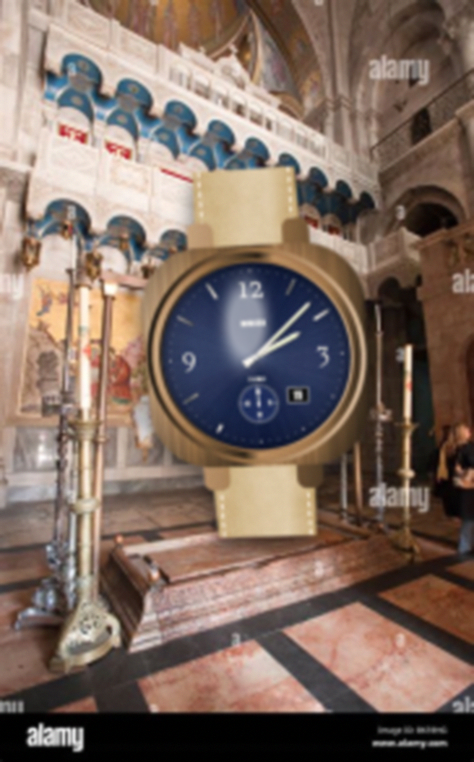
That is 2:08
